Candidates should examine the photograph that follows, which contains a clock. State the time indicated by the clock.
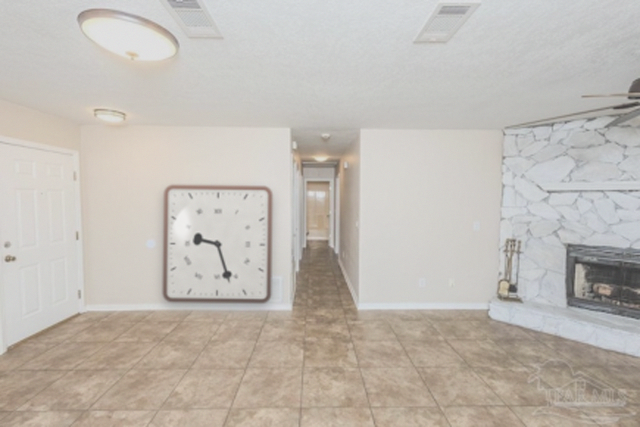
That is 9:27
